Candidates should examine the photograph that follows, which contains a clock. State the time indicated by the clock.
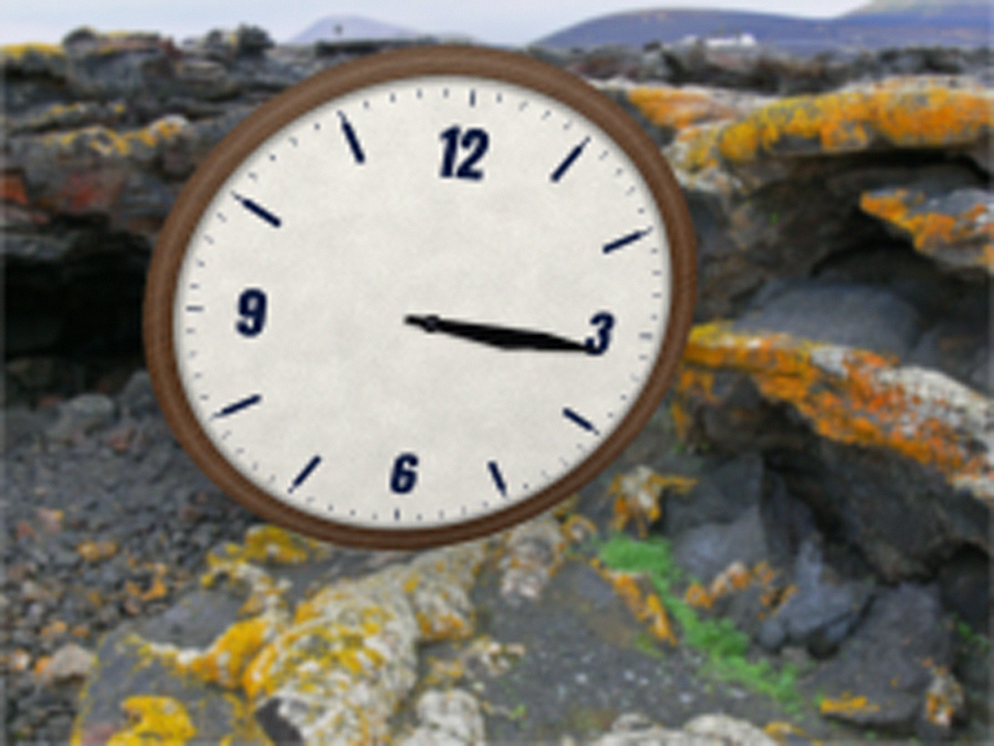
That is 3:16
